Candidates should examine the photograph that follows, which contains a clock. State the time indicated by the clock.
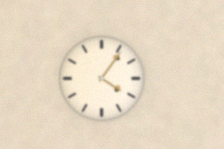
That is 4:06
